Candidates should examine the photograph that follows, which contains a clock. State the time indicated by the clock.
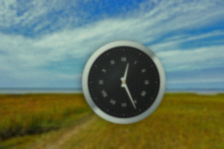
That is 12:26
